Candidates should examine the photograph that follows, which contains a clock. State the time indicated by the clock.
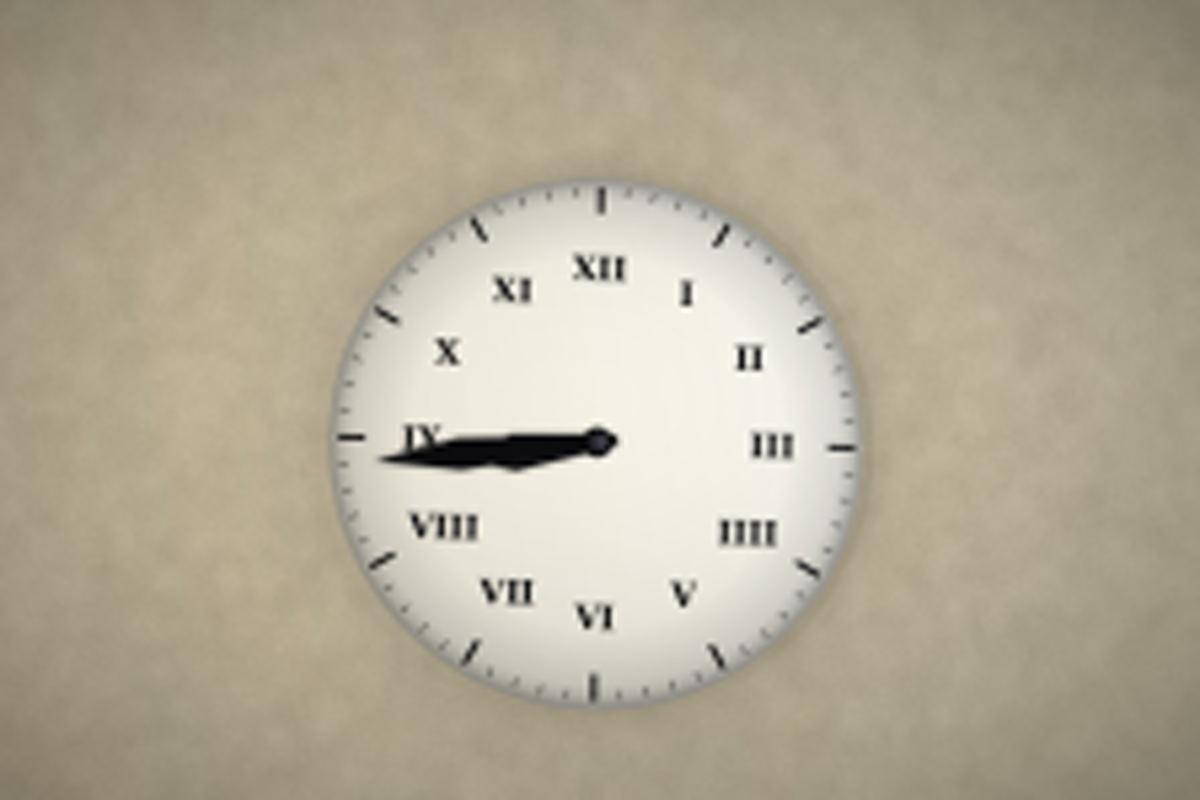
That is 8:44
